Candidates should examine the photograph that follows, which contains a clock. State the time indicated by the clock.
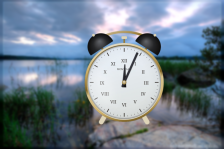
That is 12:04
